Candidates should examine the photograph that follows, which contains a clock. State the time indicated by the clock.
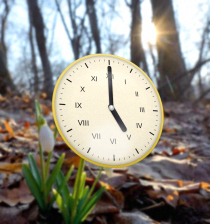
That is 5:00
